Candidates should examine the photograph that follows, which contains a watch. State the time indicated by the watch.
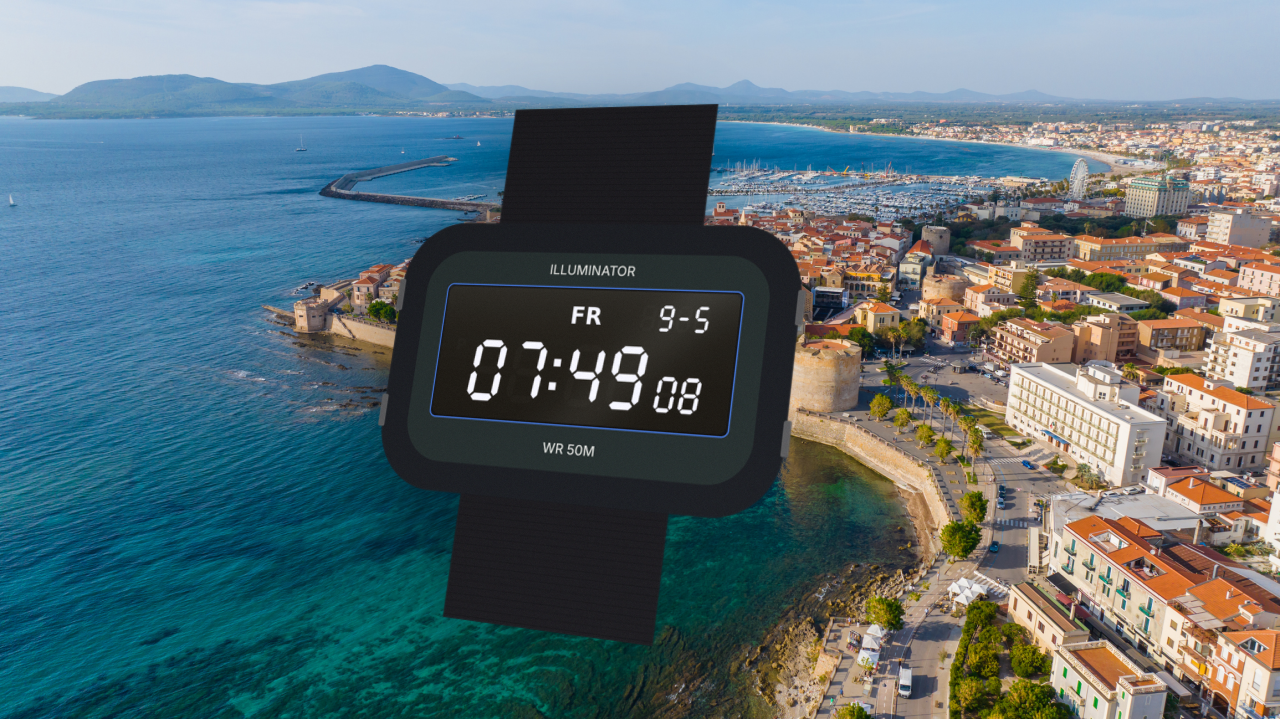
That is 7:49:08
